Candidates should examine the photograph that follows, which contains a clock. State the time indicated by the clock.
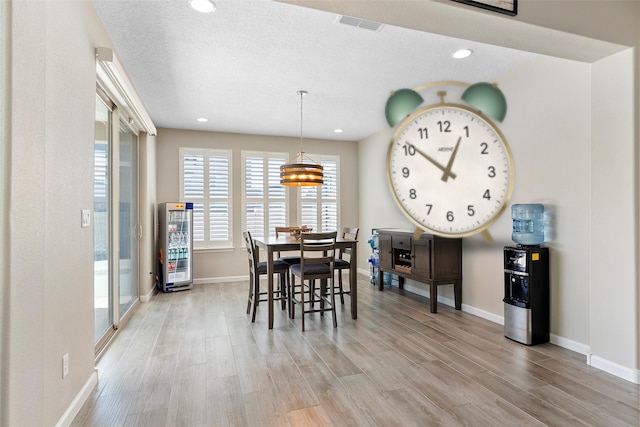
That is 12:51
